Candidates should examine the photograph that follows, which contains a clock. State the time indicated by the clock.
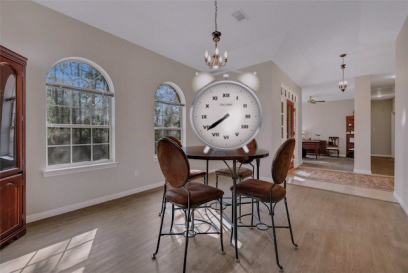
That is 7:39
